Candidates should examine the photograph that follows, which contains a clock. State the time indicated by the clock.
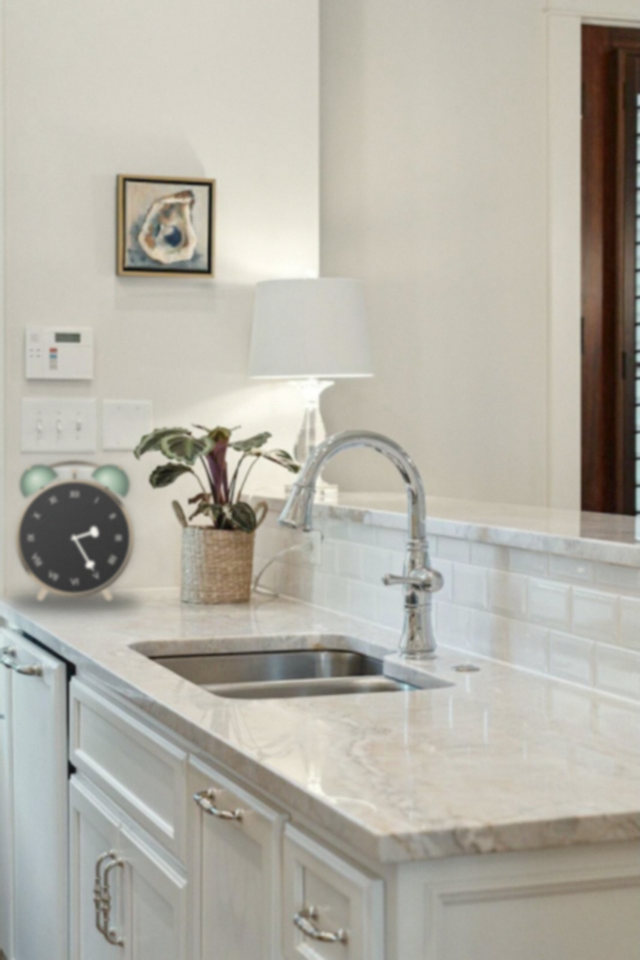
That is 2:25
